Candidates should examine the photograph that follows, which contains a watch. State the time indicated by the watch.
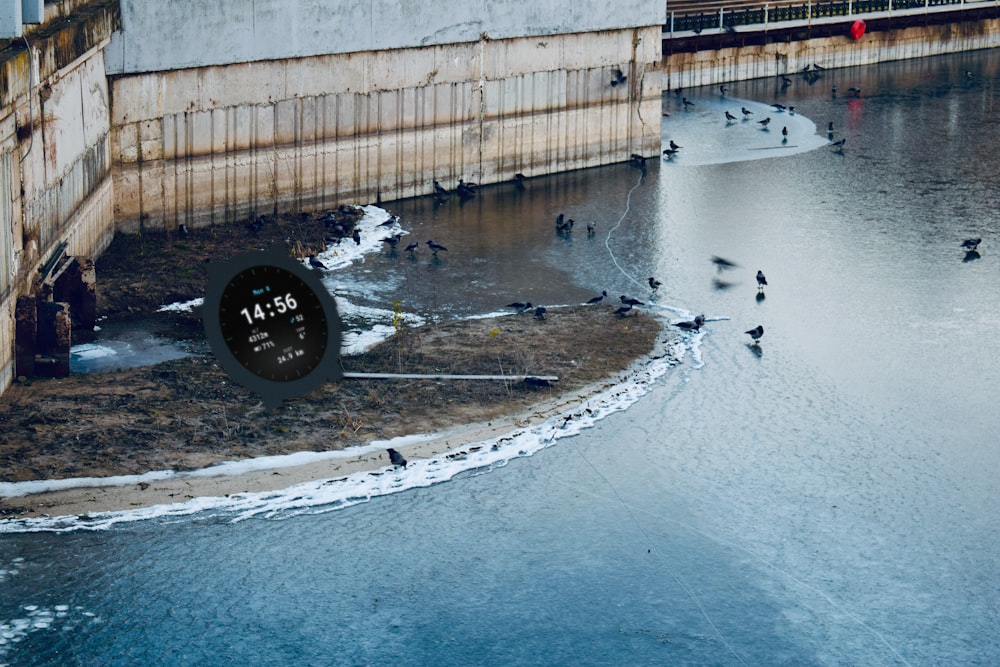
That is 14:56
